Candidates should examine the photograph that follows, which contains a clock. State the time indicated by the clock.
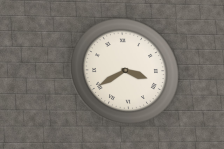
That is 3:40
